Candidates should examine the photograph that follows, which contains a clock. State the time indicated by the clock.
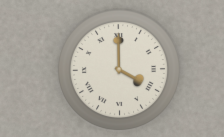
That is 4:00
